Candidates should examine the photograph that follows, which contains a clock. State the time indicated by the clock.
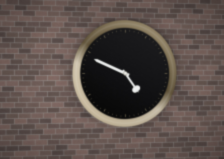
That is 4:49
